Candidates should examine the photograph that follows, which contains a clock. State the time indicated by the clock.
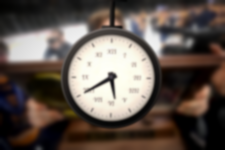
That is 5:40
